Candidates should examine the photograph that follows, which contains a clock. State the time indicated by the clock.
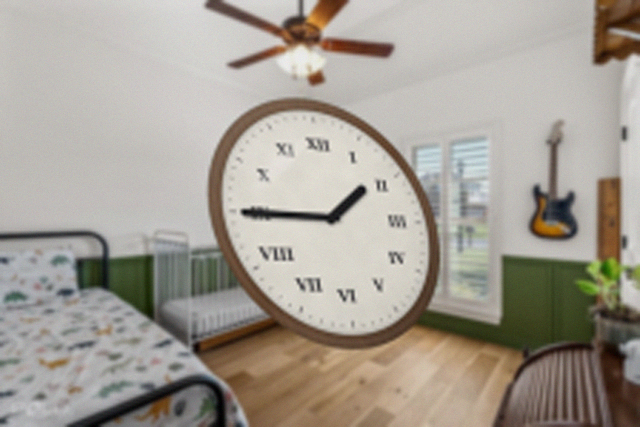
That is 1:45
